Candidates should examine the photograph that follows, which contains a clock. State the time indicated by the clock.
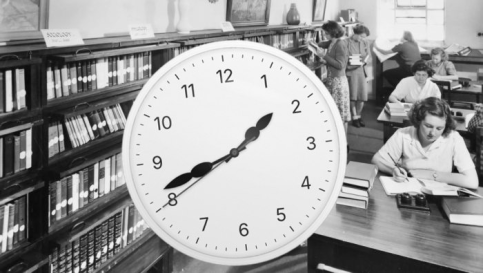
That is 1:41:40
